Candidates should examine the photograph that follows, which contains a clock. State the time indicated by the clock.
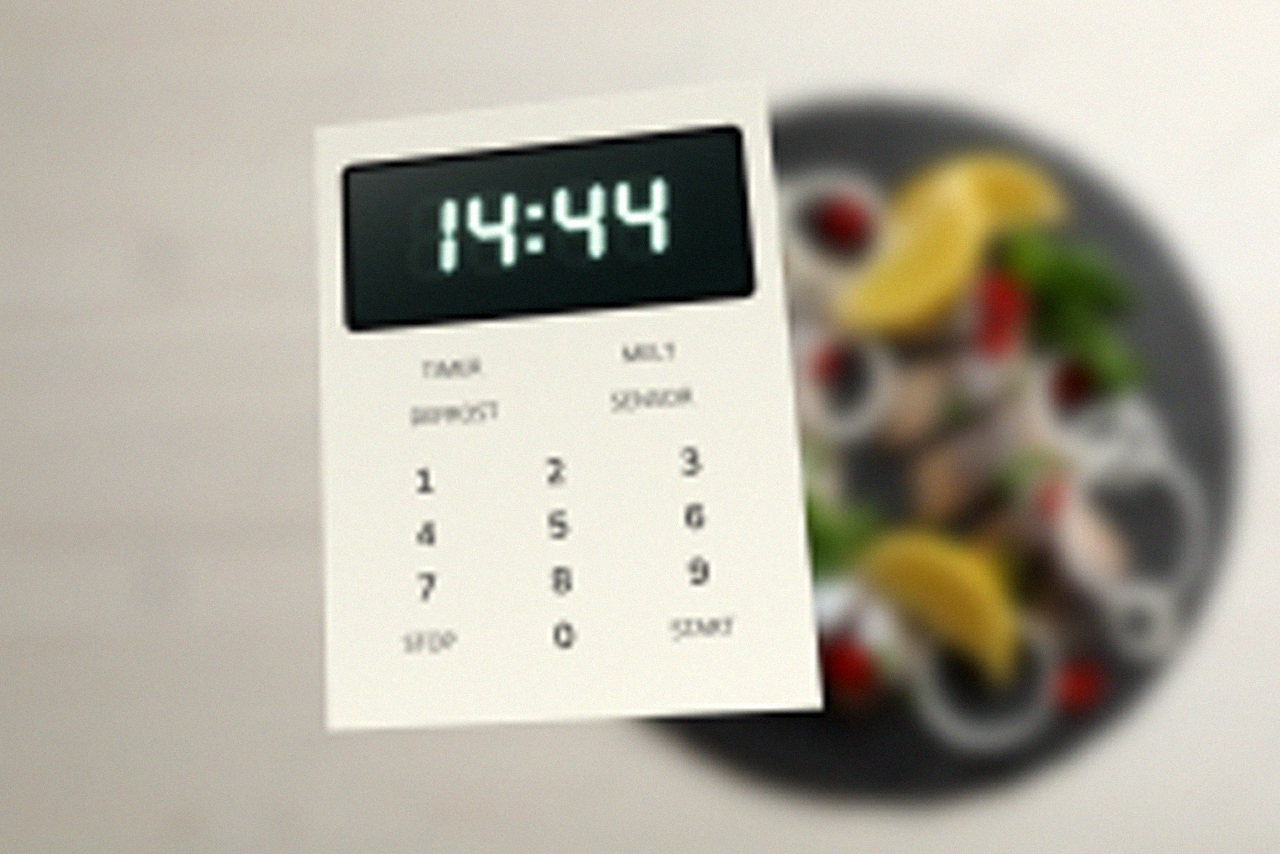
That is 14:44
